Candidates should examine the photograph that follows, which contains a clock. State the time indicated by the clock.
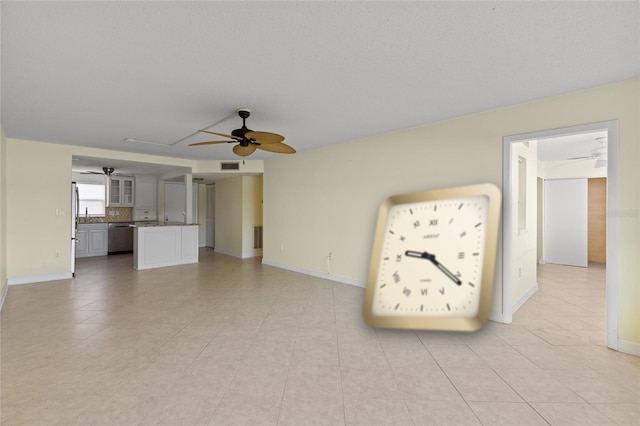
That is 9:21
